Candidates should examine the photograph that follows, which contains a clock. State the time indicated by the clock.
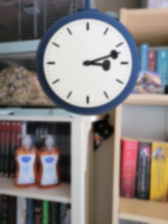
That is 3:12
